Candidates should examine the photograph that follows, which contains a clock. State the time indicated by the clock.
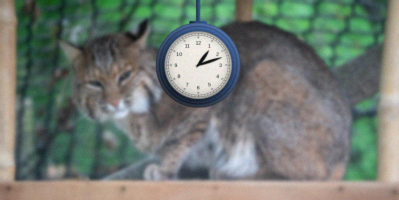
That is 1:12
